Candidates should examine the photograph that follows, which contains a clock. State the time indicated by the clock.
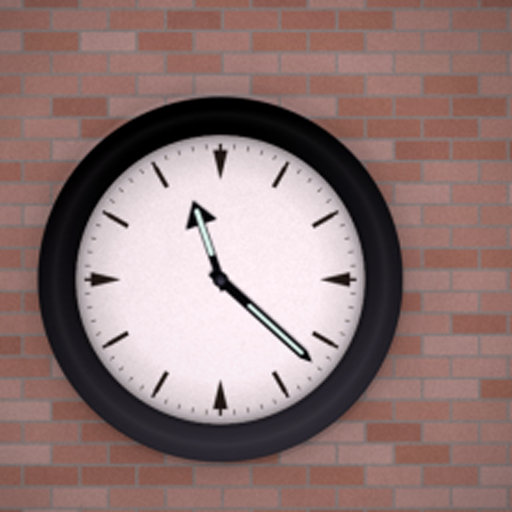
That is 11:22
